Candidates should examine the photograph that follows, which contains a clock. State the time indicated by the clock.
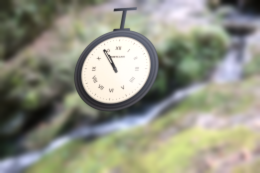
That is 10:54
